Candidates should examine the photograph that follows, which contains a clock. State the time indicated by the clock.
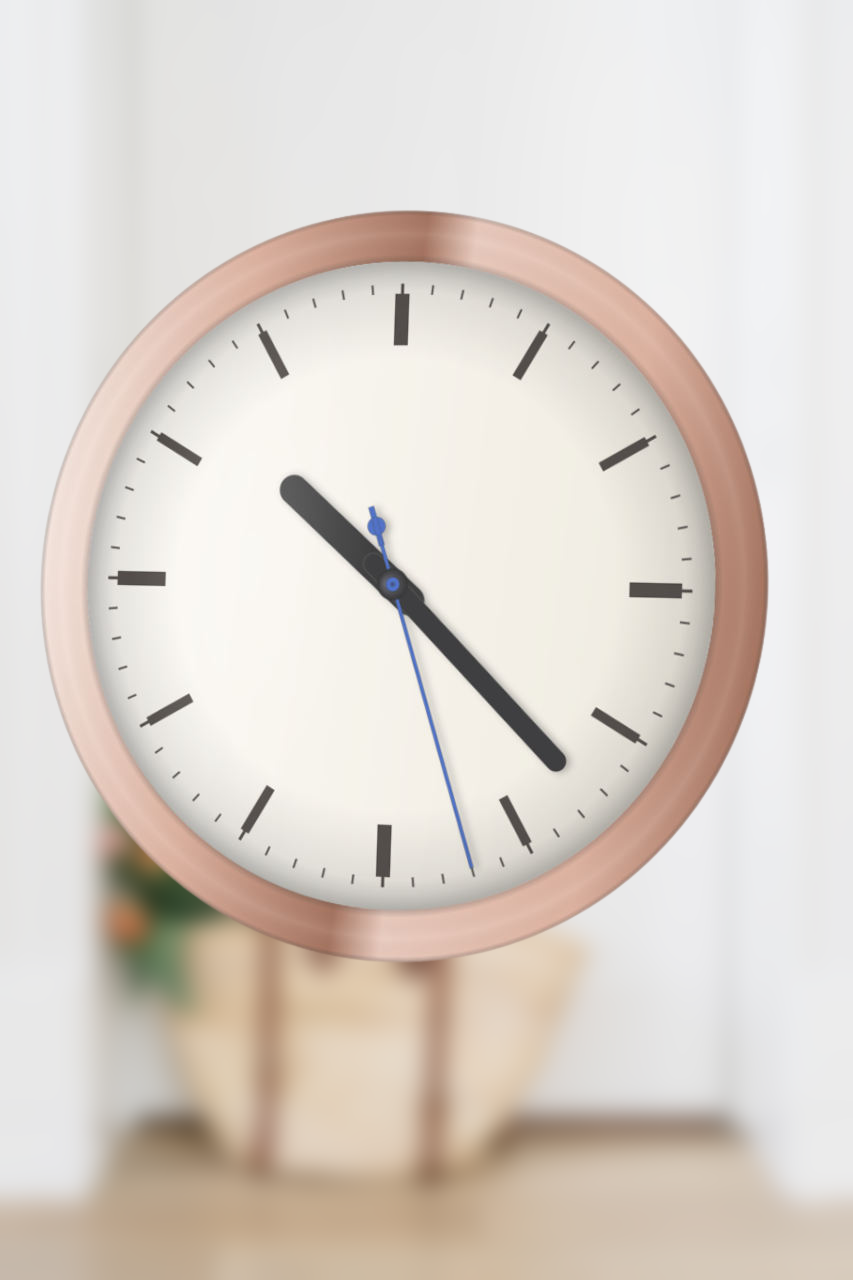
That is 10:22:27
